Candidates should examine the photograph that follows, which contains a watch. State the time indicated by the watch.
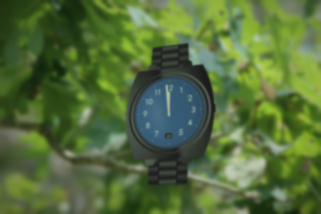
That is 11:59
